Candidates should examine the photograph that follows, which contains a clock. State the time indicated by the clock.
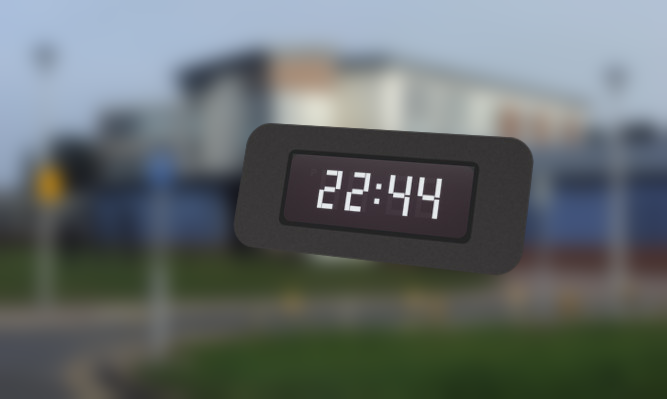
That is 22:44
